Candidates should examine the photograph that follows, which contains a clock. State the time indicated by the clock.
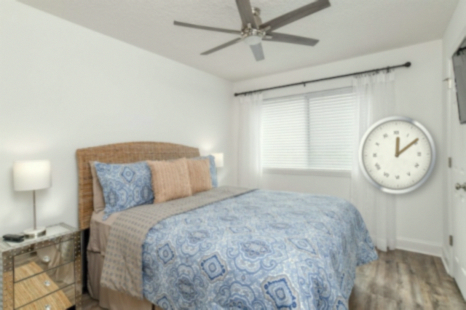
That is 12:09
